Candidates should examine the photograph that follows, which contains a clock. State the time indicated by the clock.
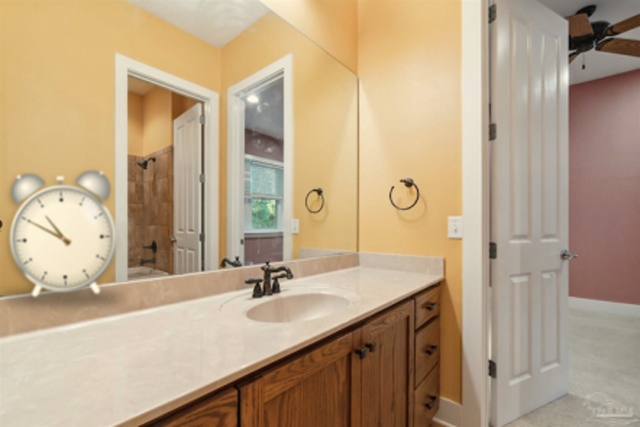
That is 10:50
